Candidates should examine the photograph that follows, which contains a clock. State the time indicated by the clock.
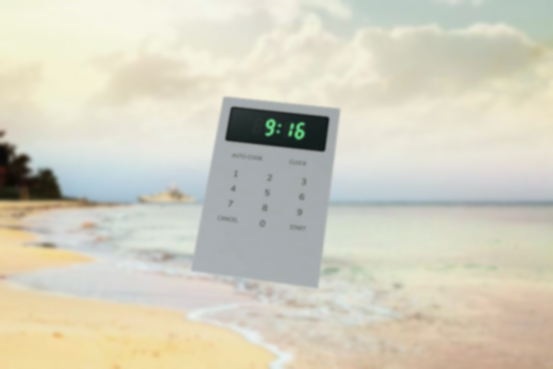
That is 9:16
